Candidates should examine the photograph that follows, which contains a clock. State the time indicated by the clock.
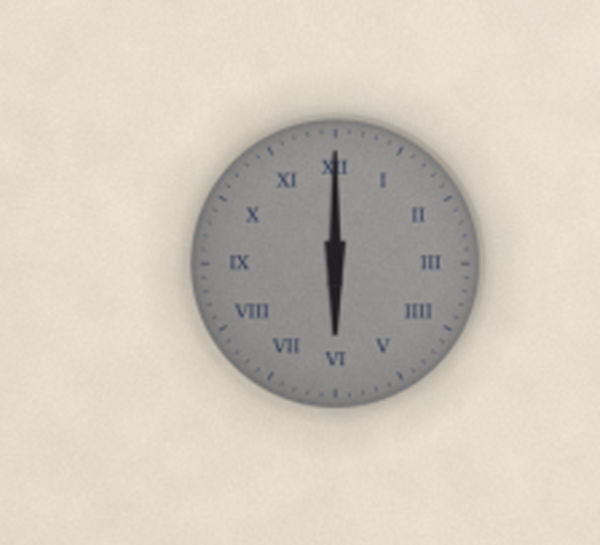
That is 6:00
